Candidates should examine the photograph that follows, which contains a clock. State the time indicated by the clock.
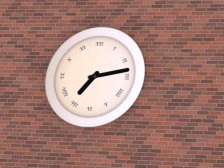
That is 7:13
